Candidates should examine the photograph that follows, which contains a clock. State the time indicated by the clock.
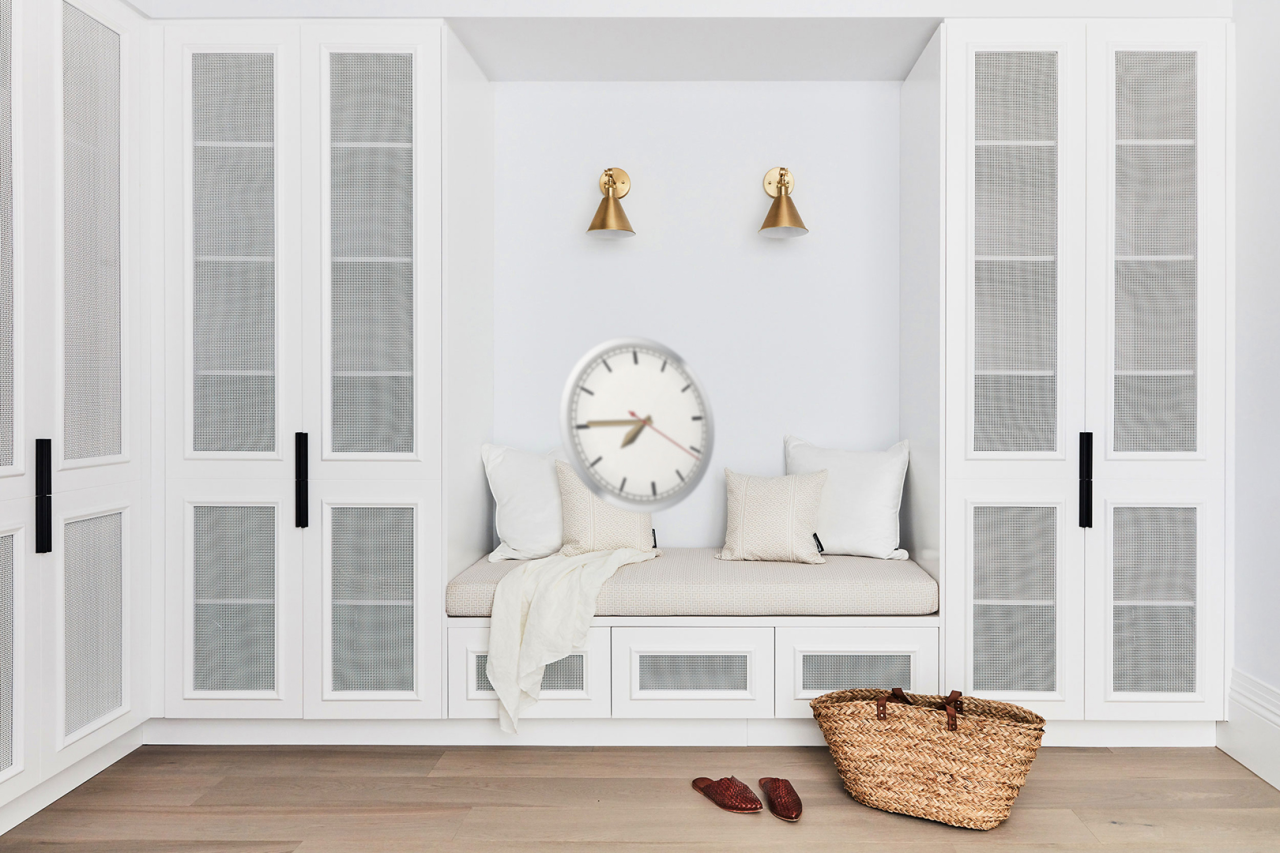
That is 7:45:21
